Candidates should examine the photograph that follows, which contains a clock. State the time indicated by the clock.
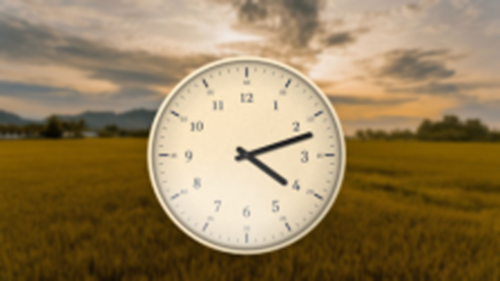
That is 4:12
